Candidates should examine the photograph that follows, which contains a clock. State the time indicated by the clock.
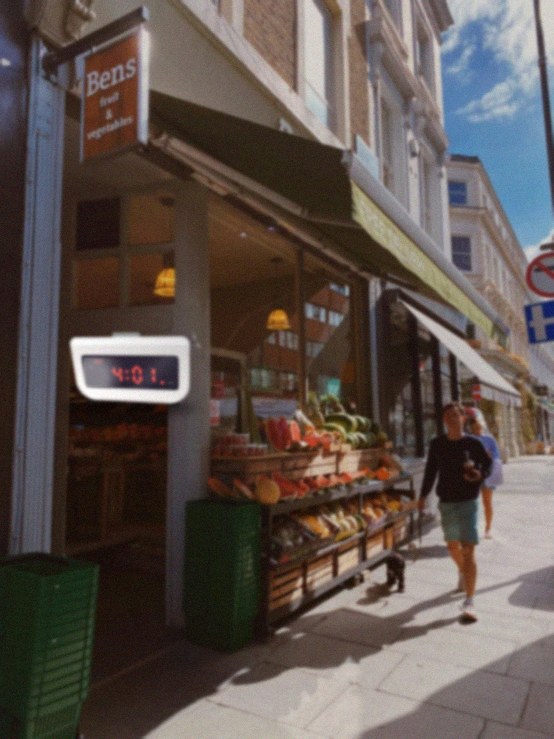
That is 4:01
